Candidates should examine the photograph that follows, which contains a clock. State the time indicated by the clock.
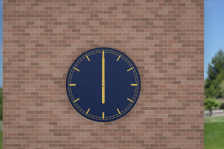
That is 6:00
